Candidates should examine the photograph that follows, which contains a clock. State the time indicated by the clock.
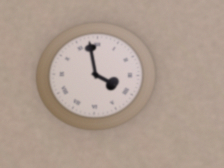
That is 3:58
